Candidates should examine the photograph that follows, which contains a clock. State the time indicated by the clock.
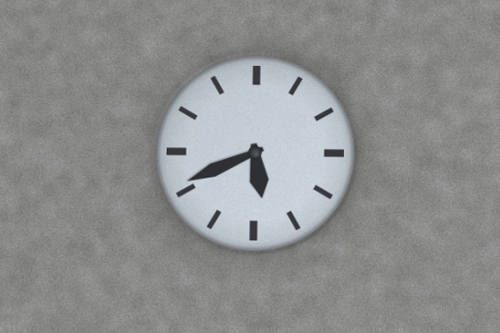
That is 5:41
